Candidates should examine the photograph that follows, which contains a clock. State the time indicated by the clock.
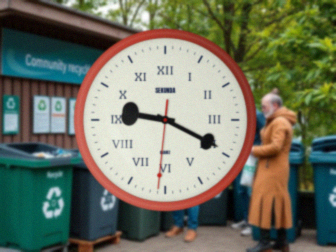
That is 9:19:31
